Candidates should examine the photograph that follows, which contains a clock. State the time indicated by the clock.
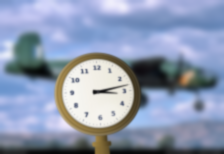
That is 3:13
